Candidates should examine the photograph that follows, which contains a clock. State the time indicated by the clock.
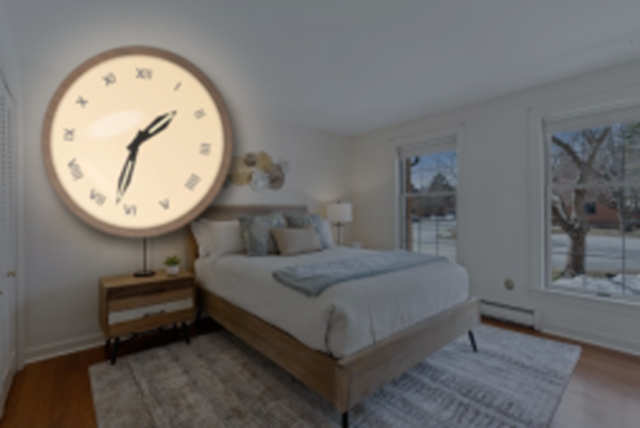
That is 1:32
